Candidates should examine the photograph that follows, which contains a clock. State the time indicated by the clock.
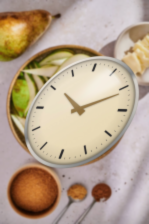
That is 10:11
